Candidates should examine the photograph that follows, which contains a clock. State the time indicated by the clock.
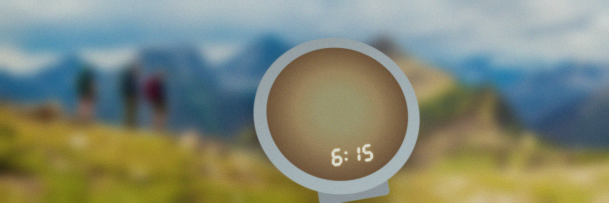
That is 6:15
